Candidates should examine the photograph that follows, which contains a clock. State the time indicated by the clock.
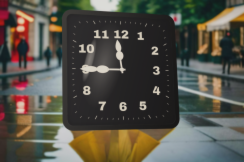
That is 11:45
